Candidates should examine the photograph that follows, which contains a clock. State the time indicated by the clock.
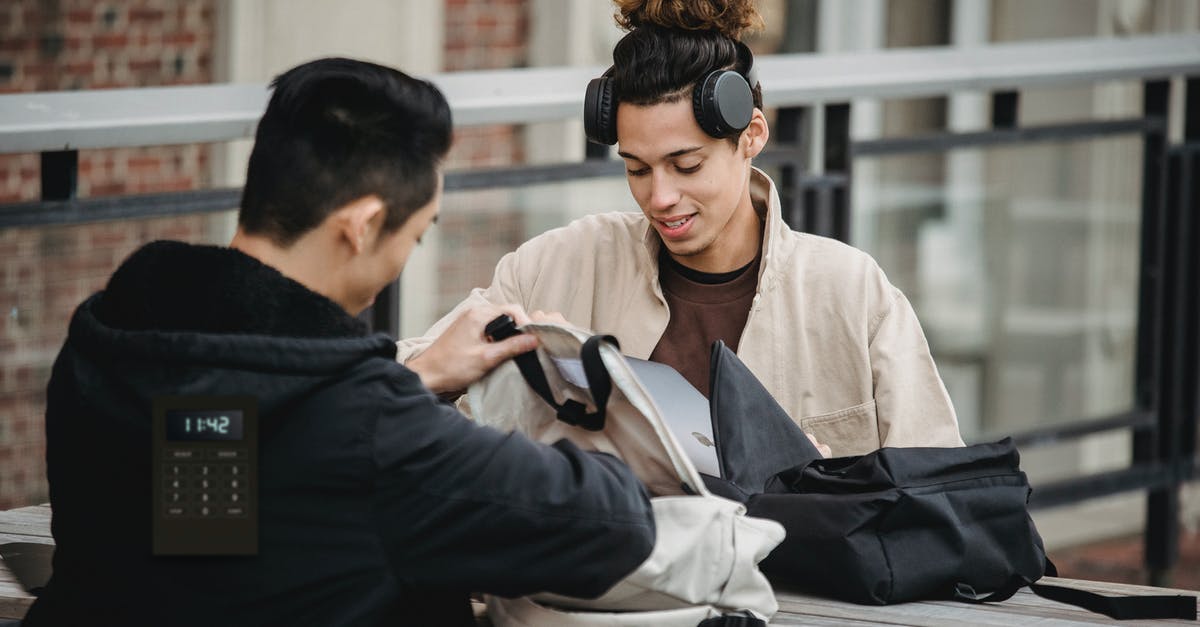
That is 11:42
